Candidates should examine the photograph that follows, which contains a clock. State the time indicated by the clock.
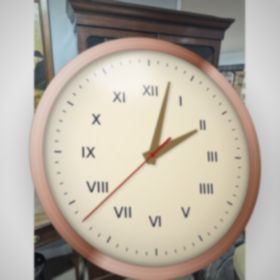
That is 2:02:38
